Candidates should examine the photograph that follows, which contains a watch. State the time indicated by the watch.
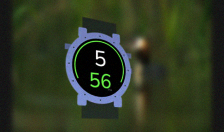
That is 5:56
